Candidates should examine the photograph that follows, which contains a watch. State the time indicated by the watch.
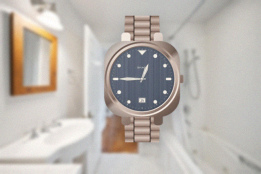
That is 12:45
